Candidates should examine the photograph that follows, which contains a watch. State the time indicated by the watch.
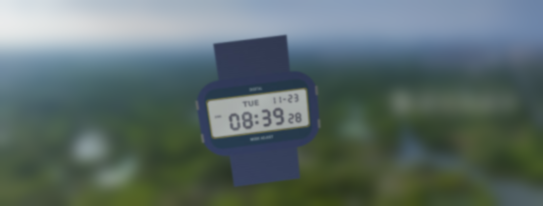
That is 8:39:28
